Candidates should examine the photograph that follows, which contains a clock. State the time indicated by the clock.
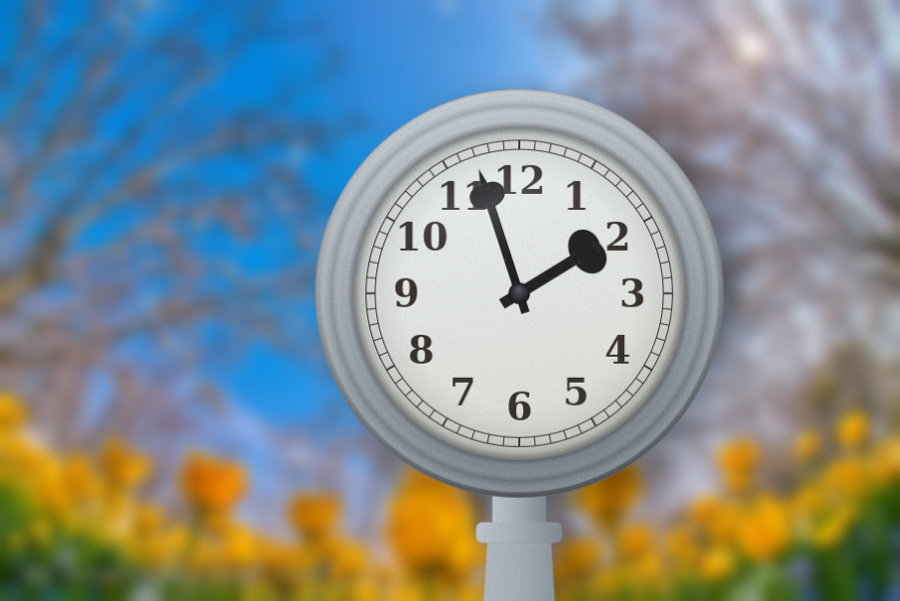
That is 1:57
